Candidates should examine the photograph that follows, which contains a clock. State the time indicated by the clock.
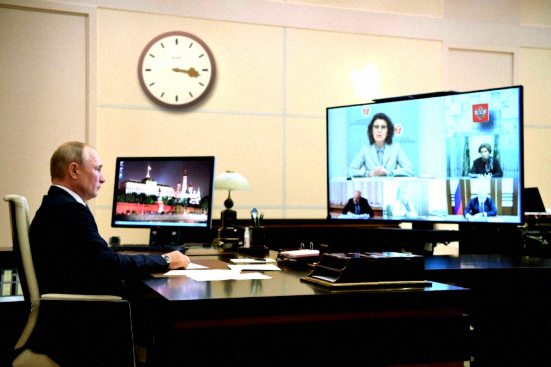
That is 3:17
